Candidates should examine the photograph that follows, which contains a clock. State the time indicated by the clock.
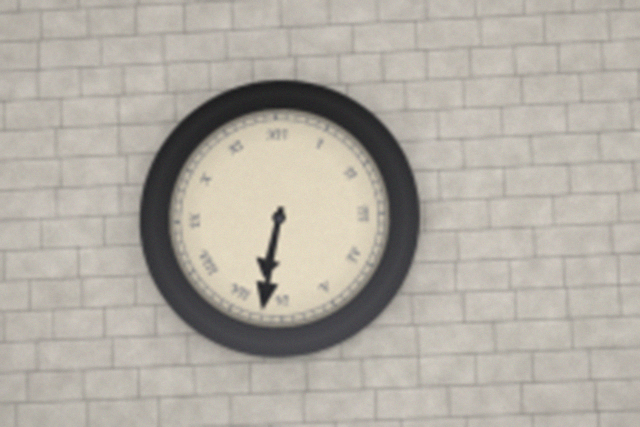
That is 6:32
